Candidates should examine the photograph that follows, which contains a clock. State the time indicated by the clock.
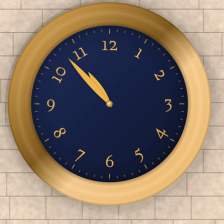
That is 10:53
